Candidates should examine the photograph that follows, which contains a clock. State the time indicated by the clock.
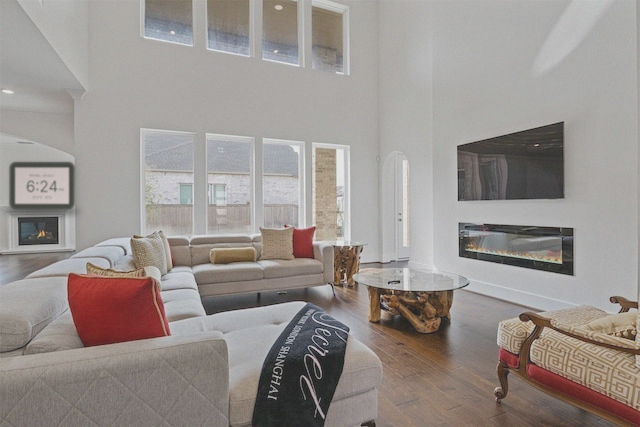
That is 6:24
